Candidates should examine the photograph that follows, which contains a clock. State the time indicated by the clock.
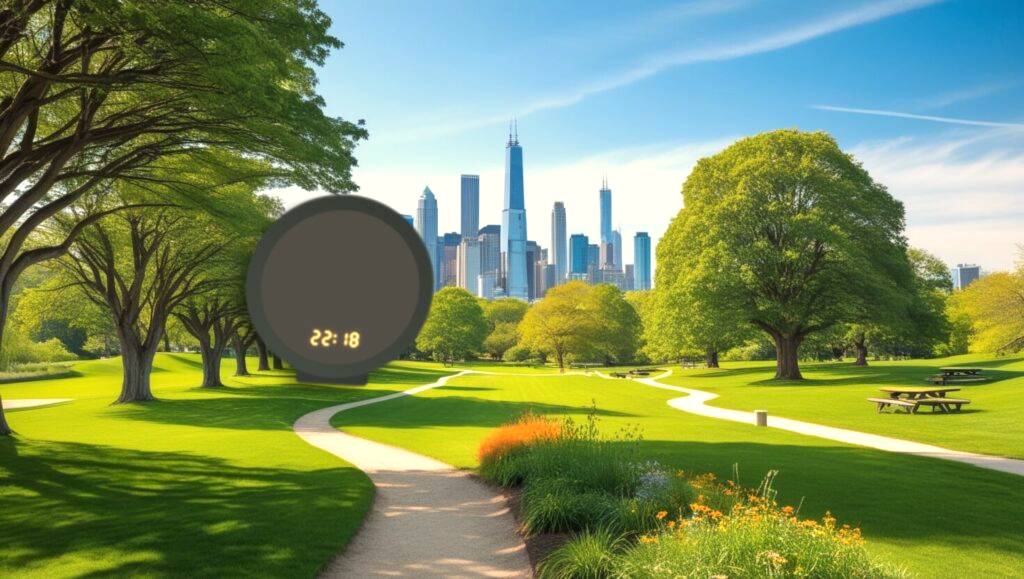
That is 22:18
